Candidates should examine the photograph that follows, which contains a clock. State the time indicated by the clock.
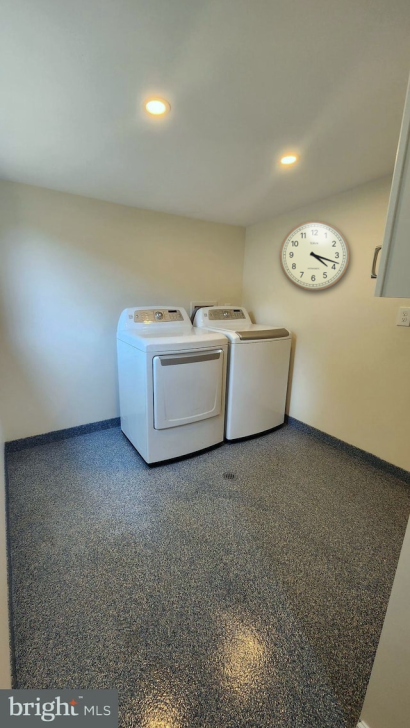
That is 4:18
